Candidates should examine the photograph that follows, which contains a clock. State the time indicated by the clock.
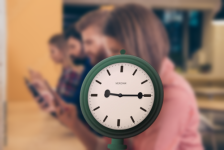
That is 9:15
